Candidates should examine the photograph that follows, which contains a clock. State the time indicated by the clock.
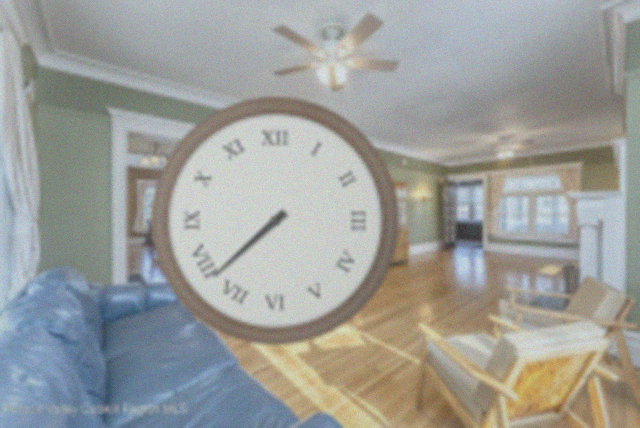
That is 7:38
